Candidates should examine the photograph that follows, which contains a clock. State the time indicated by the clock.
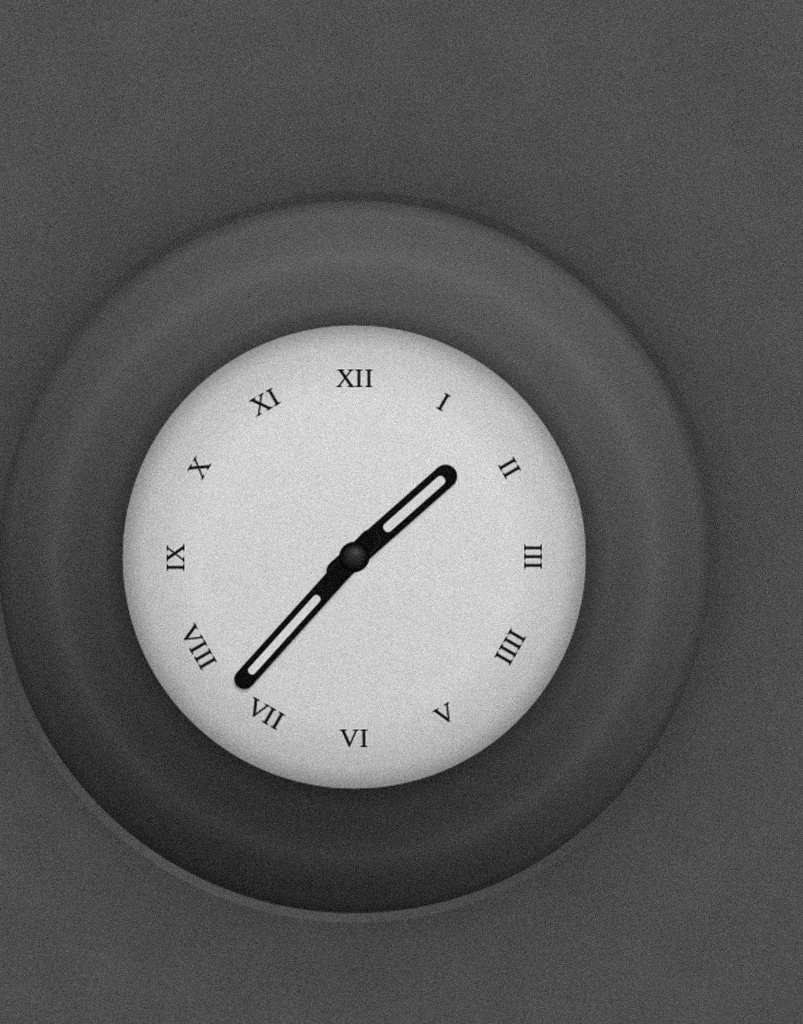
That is 1:37
